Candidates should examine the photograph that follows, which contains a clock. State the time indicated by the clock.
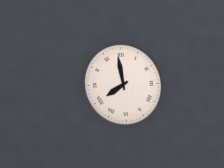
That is 7:59
